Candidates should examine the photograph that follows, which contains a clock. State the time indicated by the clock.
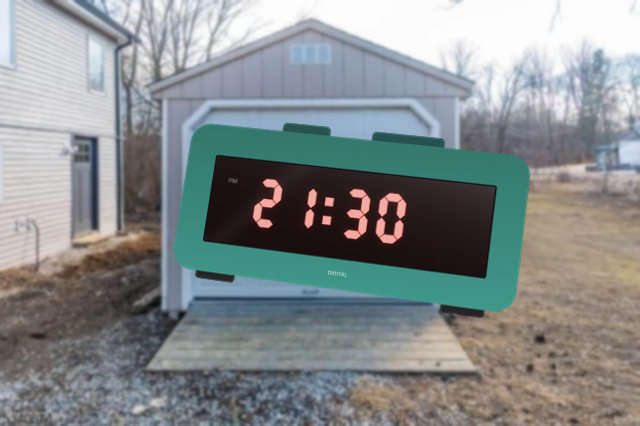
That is 21:30
